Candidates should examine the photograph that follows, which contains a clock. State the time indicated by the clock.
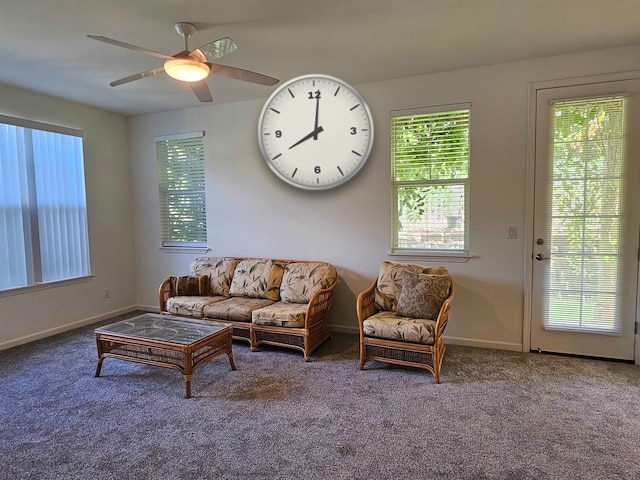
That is 8:01
